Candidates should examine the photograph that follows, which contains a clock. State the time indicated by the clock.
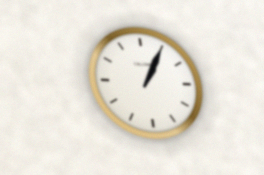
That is 1:05
